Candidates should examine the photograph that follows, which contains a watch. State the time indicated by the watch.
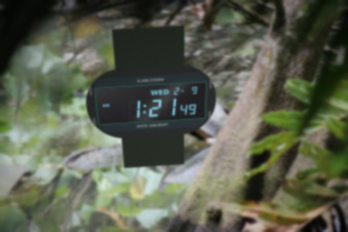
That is 1:21:49
